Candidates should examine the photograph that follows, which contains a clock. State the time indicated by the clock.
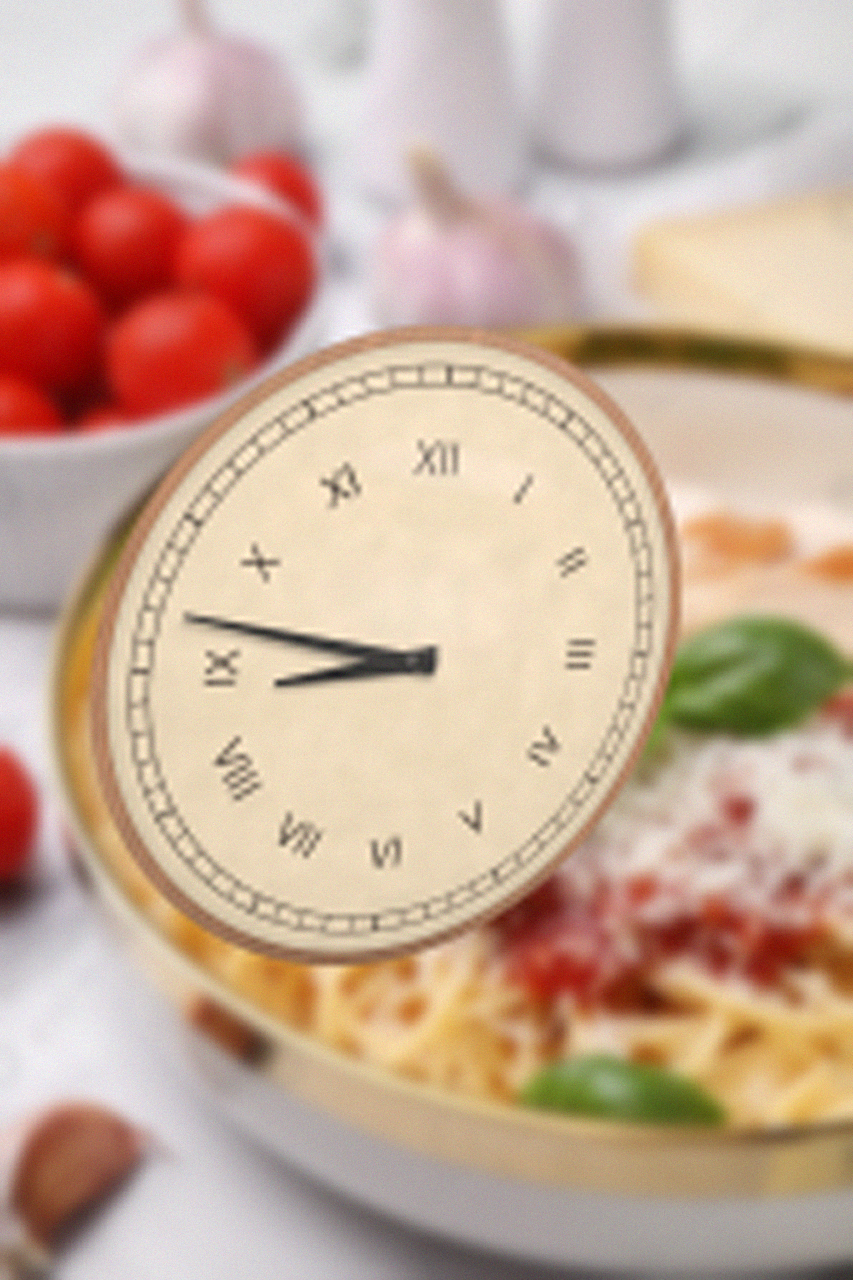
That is 8:47
